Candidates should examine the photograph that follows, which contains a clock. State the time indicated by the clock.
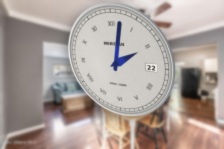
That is 2:02
